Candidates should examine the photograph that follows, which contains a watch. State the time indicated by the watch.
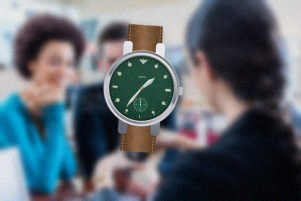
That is 1:36
